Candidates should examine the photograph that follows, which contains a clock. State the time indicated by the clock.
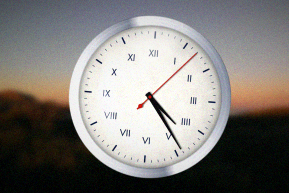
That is 4:24:07
